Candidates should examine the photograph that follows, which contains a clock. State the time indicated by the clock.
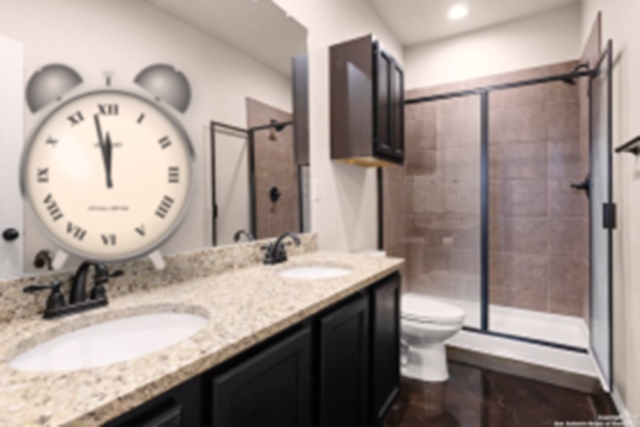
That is 11:58
